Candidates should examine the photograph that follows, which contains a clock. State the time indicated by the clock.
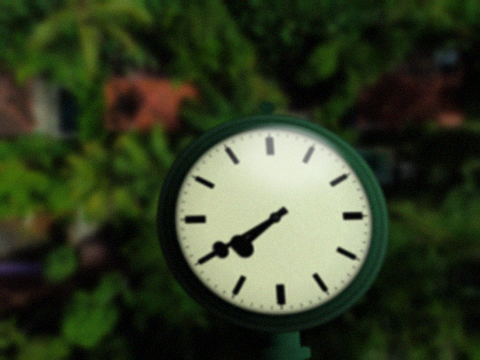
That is 7:40
